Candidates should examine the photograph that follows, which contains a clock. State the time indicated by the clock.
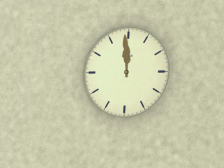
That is 11:59
